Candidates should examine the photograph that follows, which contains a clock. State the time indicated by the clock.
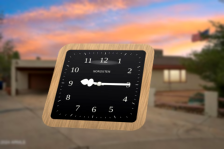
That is 9:15
